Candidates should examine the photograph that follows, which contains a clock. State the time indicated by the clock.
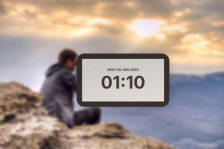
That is 1:10
